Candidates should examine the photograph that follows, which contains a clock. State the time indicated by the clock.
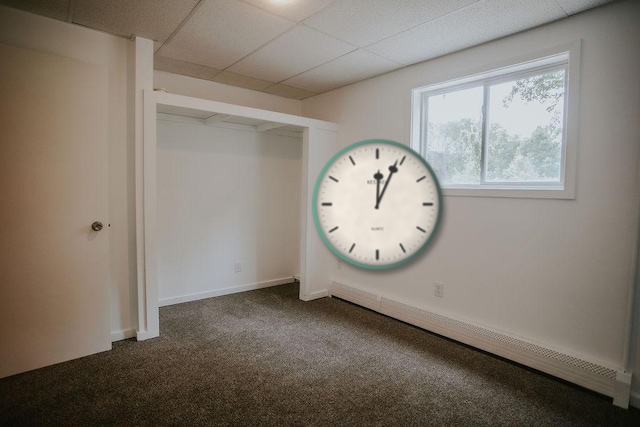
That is 12:04
